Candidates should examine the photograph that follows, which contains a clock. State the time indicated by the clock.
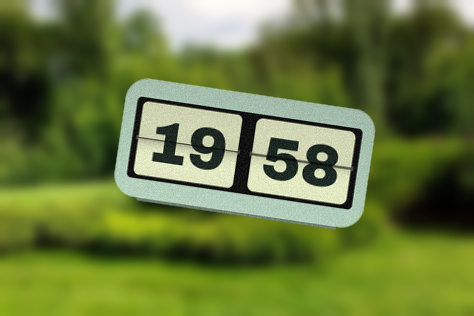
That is 19:58
